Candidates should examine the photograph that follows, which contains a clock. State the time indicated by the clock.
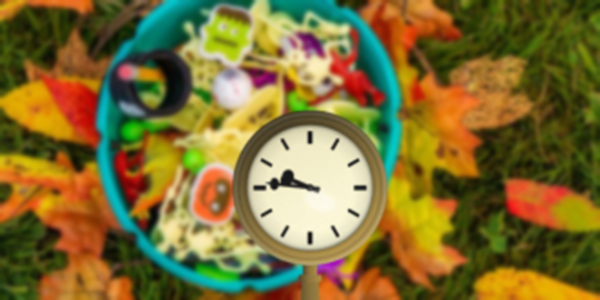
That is 9:46
